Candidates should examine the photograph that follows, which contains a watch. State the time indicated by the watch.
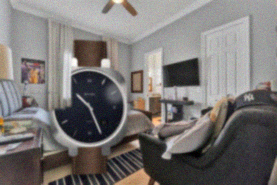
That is 10:26
